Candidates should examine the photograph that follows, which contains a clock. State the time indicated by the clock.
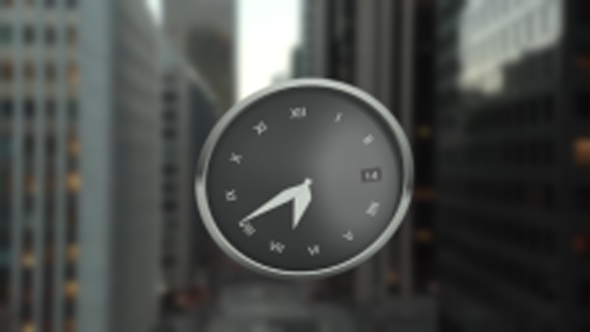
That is 6:41
